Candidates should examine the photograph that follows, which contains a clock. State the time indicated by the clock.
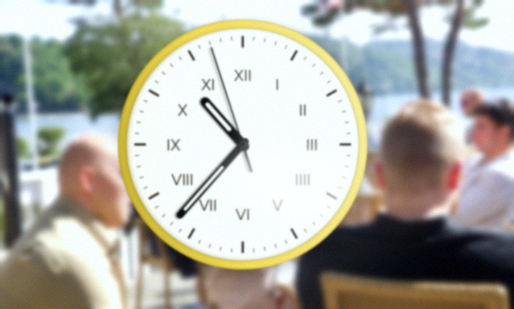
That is 10:36:57
